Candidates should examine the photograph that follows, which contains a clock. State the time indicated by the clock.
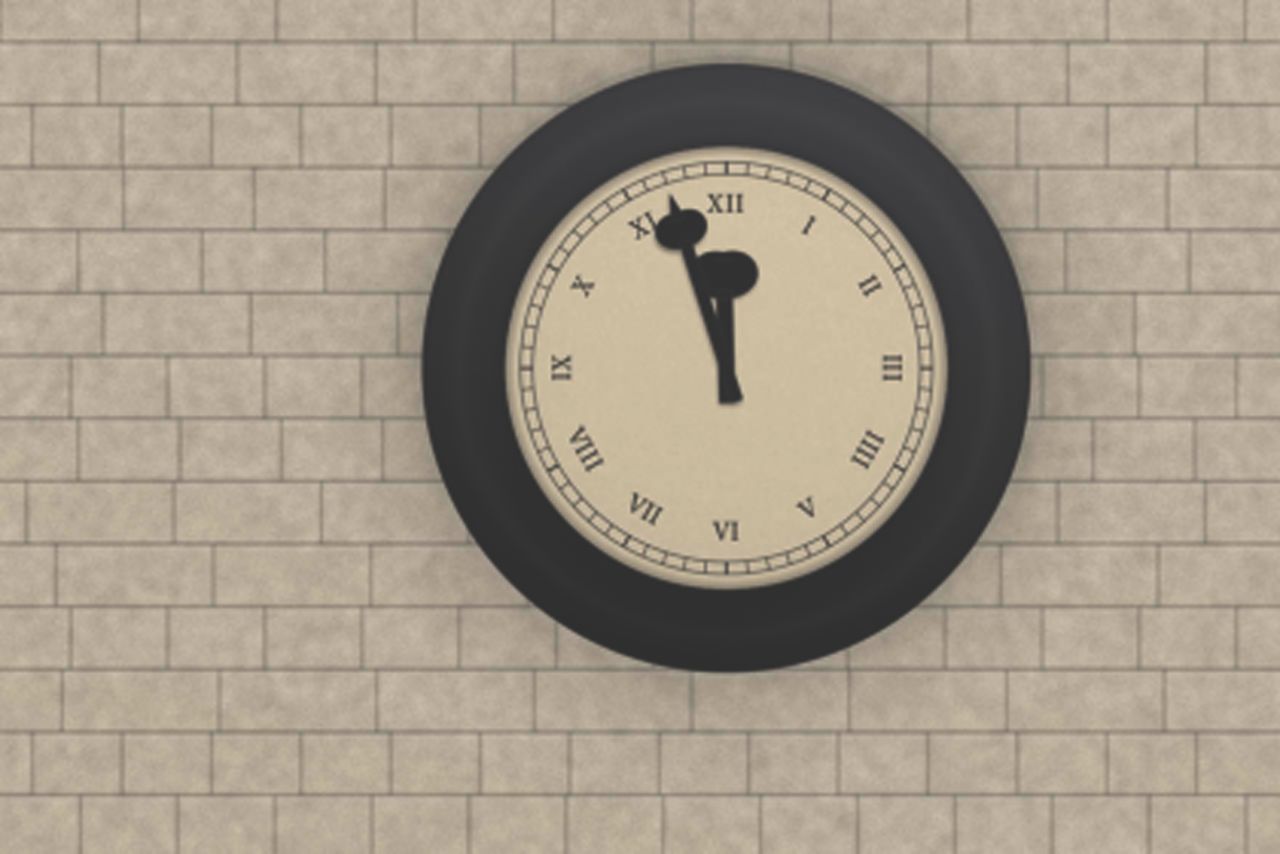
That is 11:57
